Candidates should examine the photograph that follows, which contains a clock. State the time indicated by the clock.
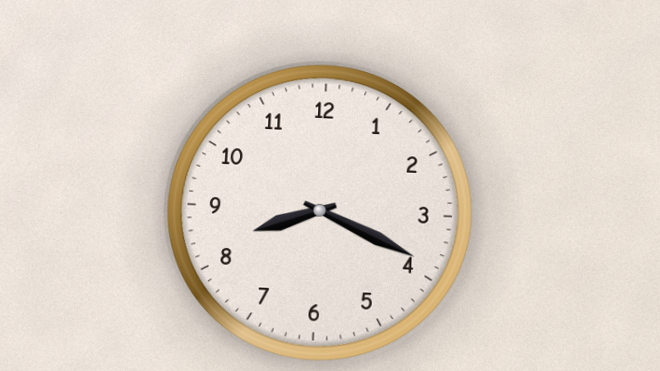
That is 8:19
